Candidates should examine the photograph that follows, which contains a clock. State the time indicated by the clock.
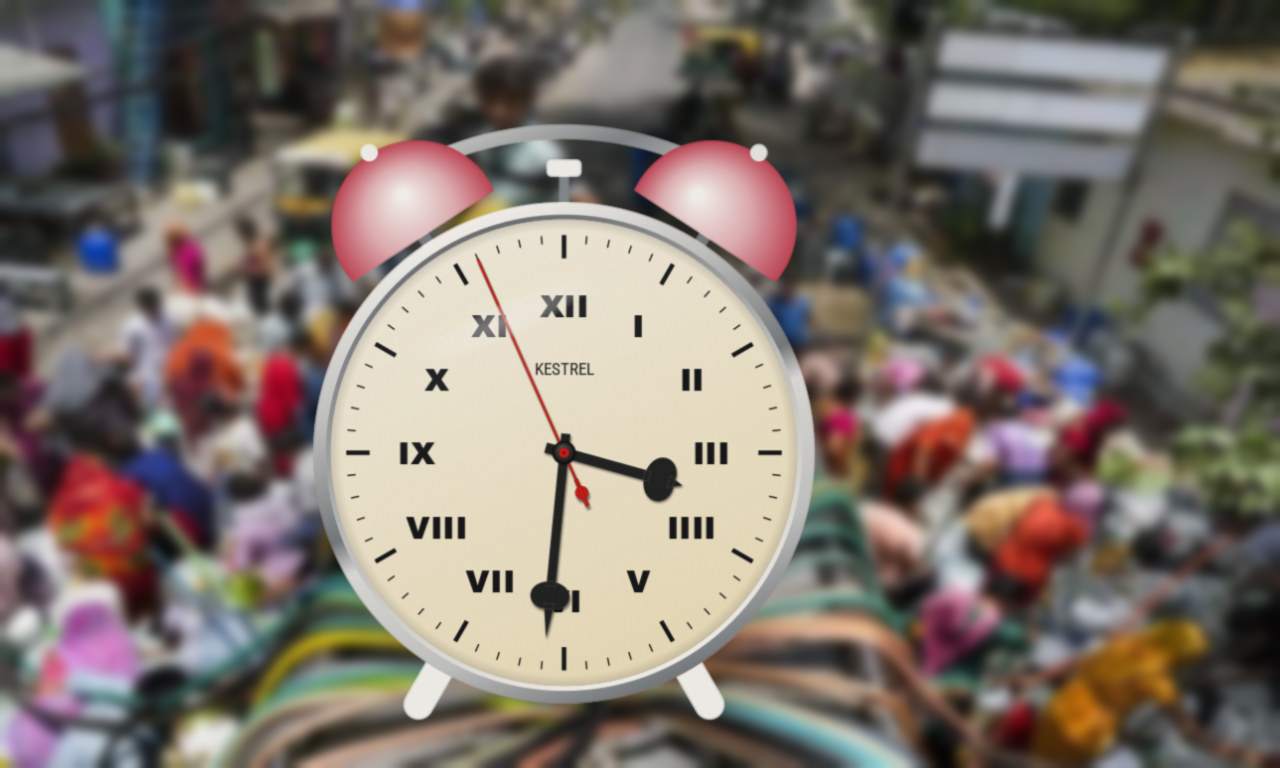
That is 3:30:56
